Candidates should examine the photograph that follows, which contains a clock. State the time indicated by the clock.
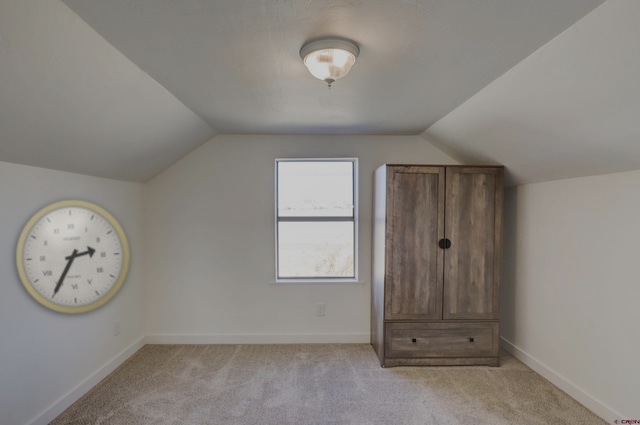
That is 2:35
